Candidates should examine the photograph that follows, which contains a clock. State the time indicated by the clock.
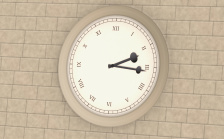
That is 2:16
